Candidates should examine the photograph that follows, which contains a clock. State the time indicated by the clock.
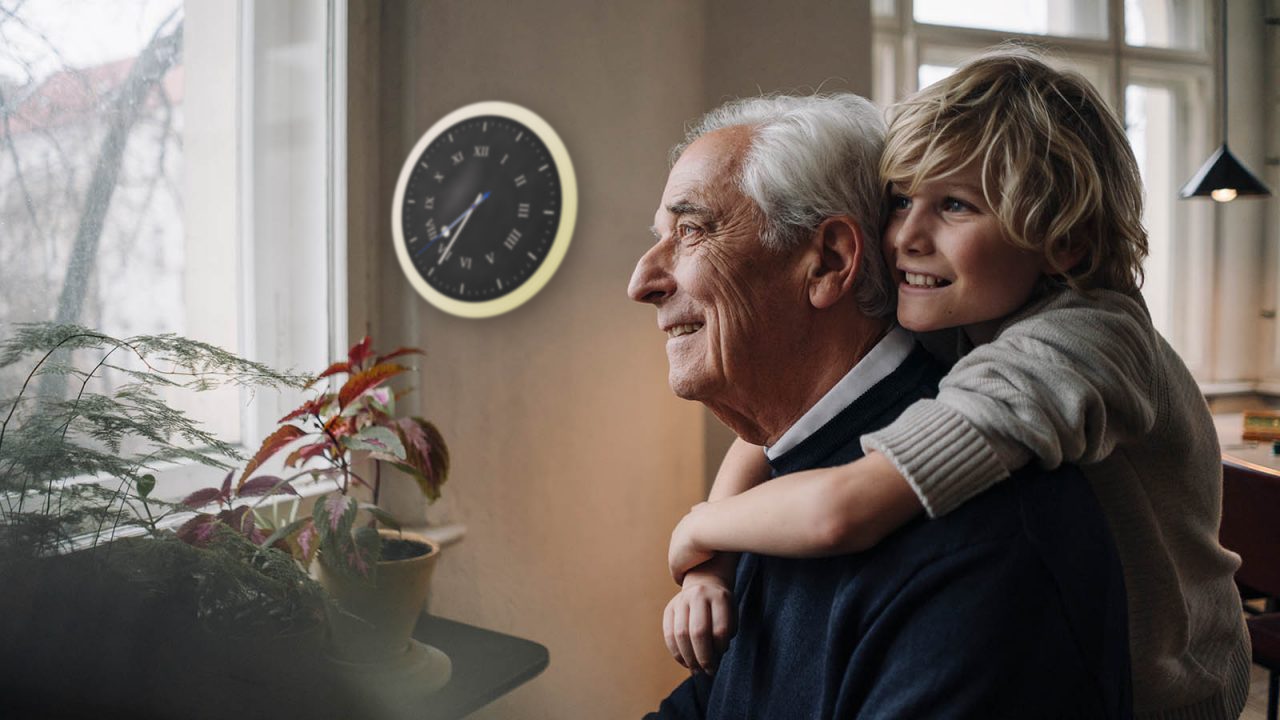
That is 7:34:38
